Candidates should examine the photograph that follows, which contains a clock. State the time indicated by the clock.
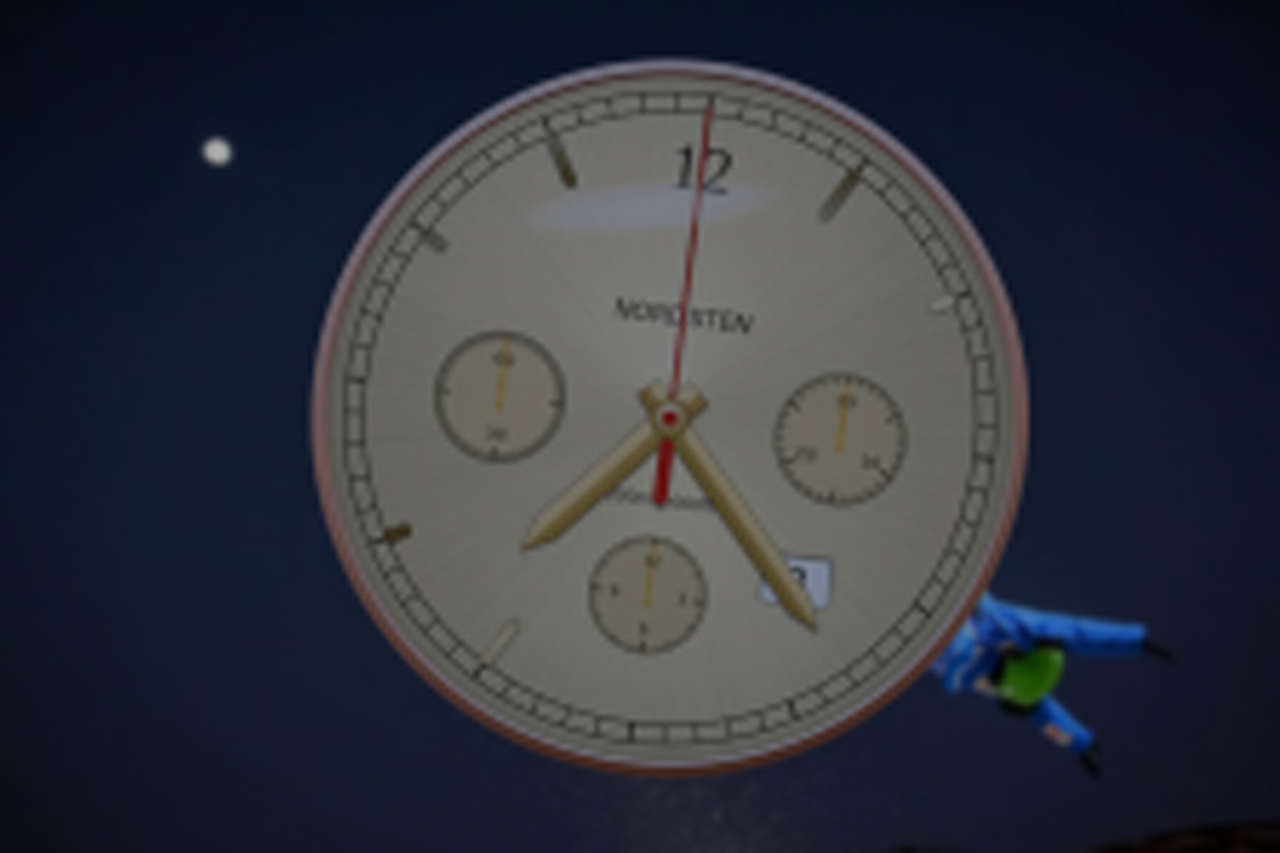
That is 7:23
